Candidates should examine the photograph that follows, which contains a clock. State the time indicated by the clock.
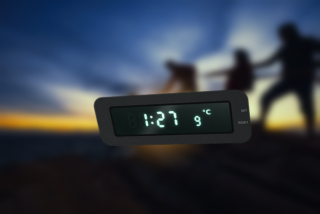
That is 1:27
